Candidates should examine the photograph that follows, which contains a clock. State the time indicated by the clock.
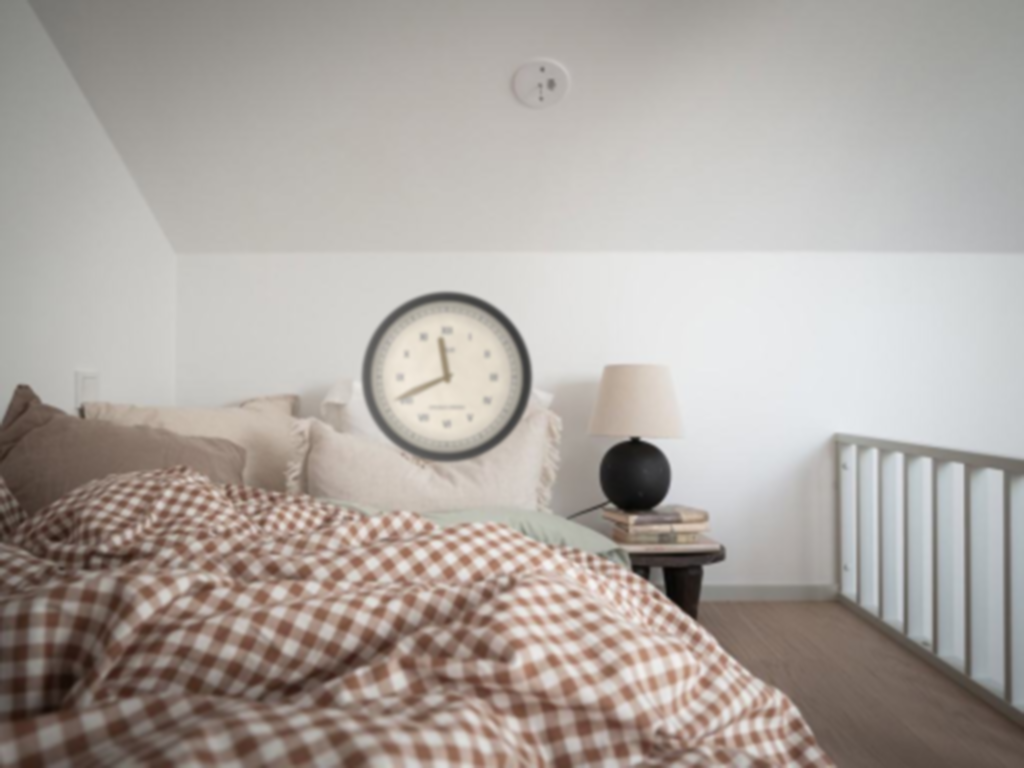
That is 11:41
